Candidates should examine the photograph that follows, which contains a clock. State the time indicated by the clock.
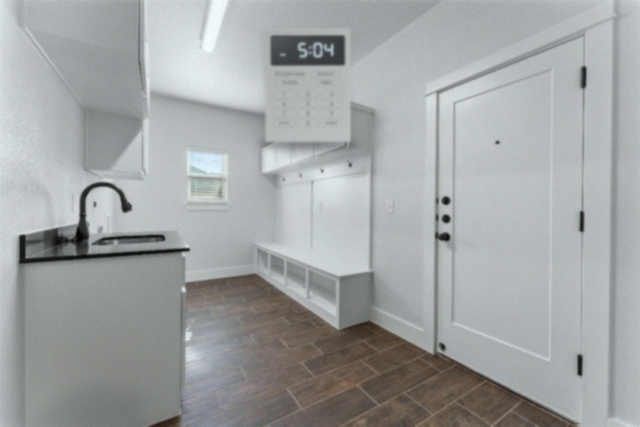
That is 5:04
